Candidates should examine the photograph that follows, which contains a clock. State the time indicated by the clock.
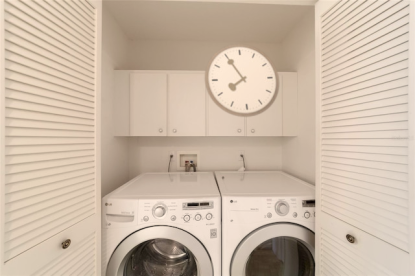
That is 7:55
